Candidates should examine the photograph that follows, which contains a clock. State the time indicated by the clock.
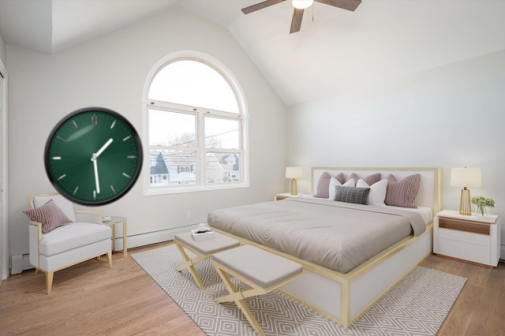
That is 1:29
